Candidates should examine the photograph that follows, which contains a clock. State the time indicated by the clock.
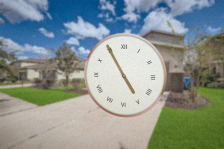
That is 4:55
